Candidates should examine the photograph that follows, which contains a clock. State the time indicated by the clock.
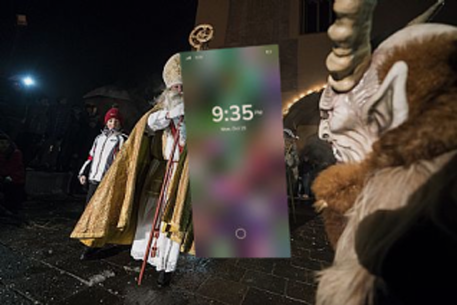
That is 9:35
